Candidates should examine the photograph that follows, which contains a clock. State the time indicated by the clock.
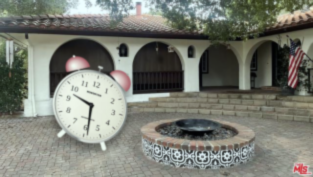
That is 9:29
